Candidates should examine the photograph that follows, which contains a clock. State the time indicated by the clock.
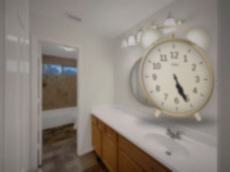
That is 5:26
